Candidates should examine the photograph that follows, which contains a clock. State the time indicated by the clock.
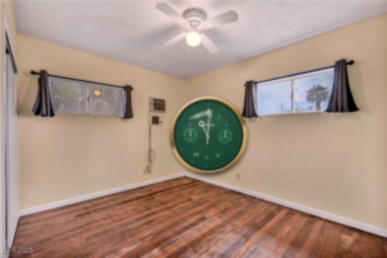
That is 11:01
